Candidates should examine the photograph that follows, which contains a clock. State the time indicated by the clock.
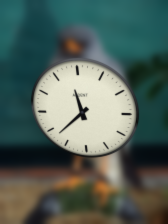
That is 11:38
